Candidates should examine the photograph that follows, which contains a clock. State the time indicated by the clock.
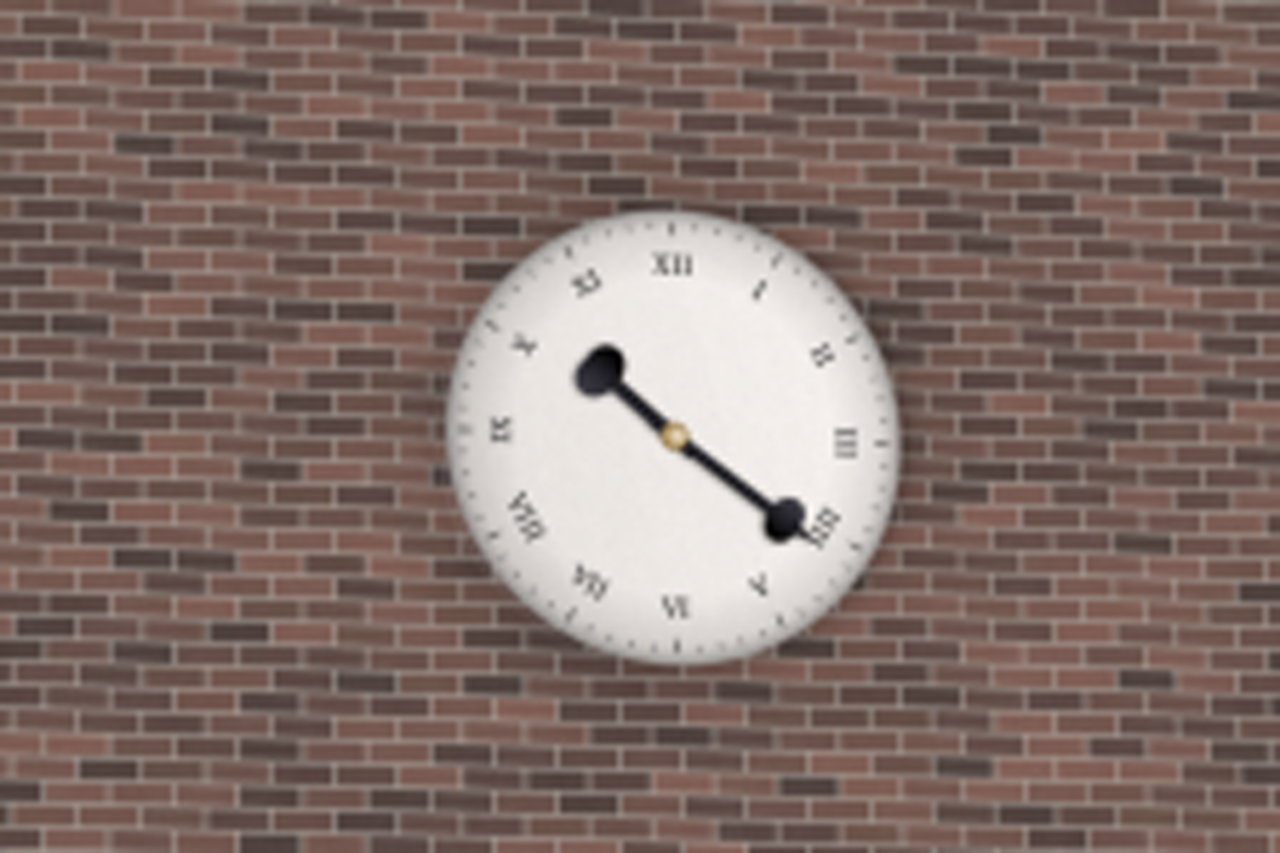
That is 10:21
